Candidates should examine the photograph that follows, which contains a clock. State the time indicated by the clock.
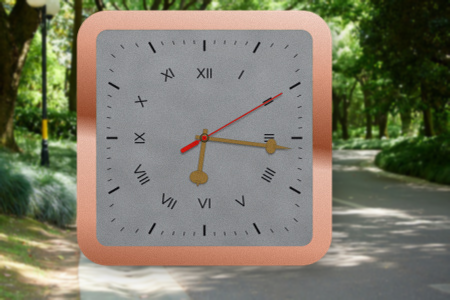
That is 6:16:10
